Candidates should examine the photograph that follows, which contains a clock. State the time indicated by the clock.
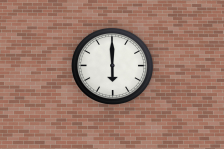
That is 6:00
